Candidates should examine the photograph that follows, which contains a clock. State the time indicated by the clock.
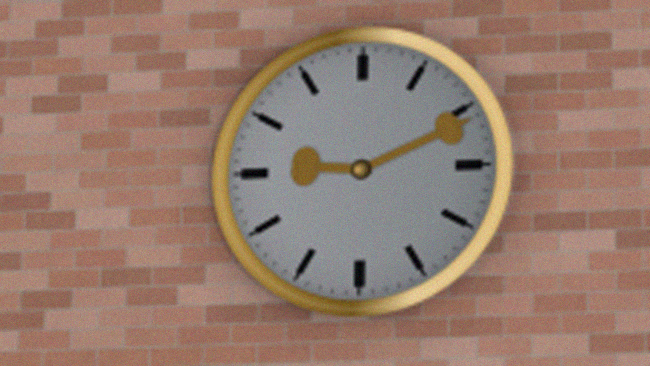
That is 9:11
